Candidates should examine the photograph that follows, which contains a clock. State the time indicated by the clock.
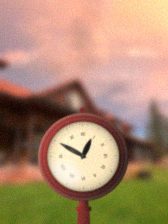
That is 12:50
